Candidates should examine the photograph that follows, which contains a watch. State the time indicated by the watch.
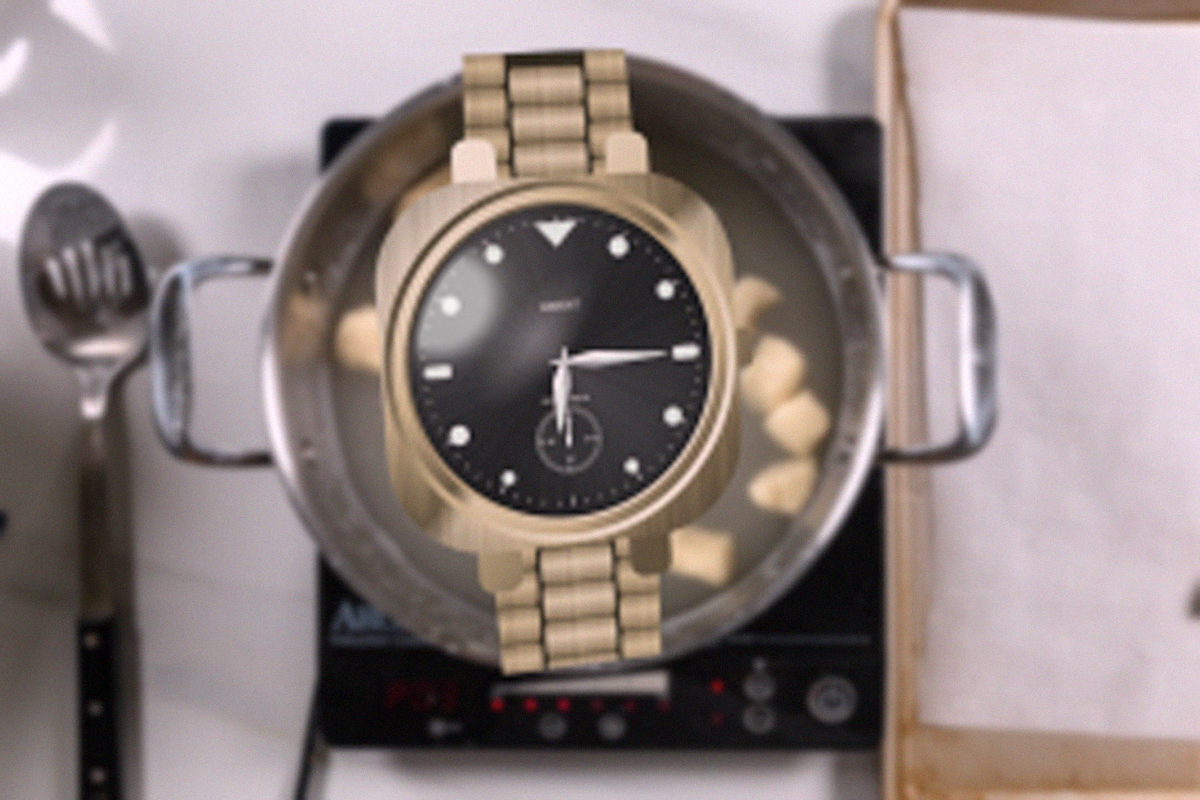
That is 6:15
